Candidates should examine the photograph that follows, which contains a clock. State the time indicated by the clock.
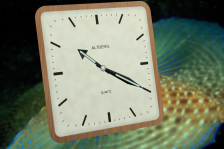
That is 10:20
